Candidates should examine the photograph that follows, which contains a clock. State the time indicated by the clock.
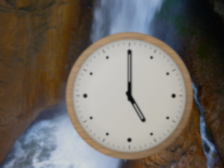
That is 5:00
